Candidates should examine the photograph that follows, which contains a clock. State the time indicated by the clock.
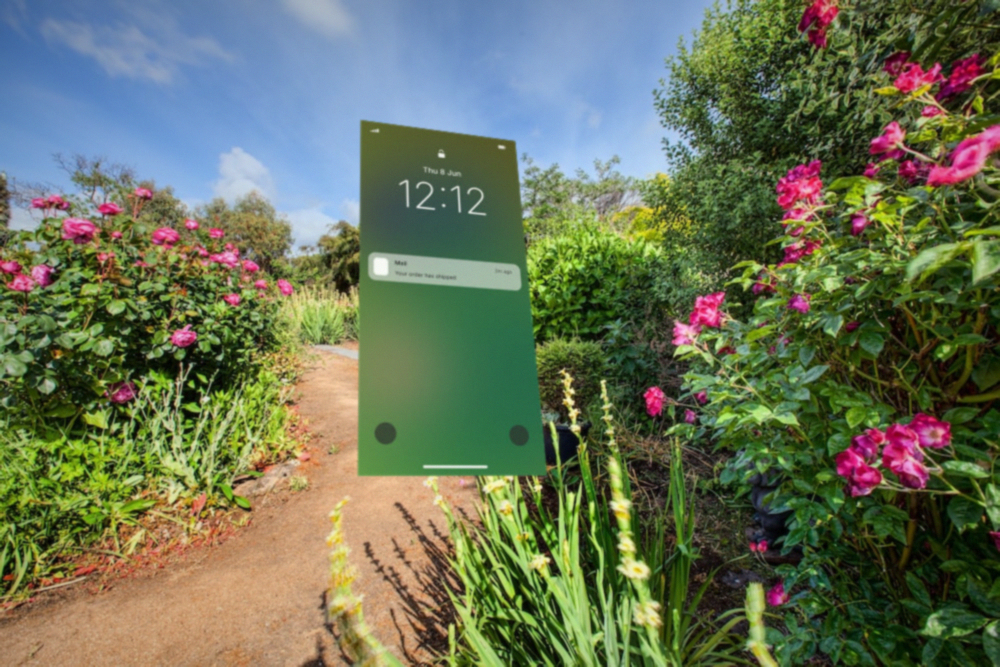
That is 12:12
